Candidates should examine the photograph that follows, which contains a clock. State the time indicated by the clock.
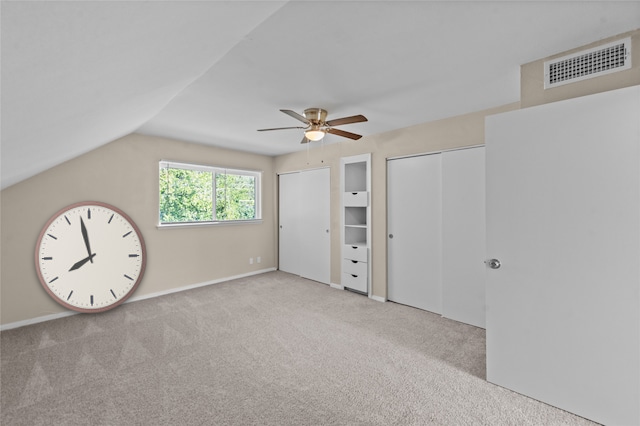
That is 7:58
